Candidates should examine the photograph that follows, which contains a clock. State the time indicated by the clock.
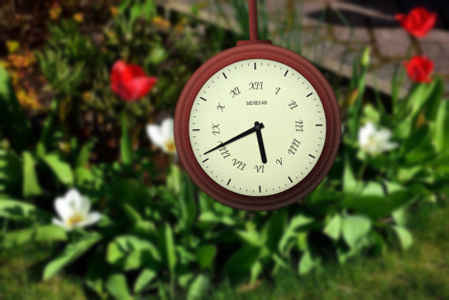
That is 5:41
